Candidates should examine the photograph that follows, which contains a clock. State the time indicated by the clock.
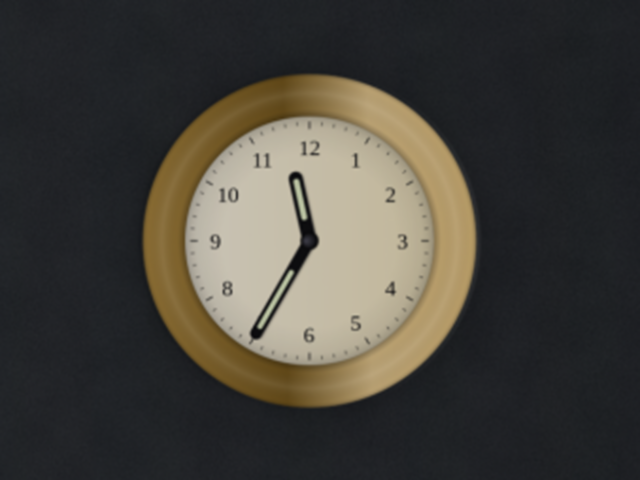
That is 11:35
